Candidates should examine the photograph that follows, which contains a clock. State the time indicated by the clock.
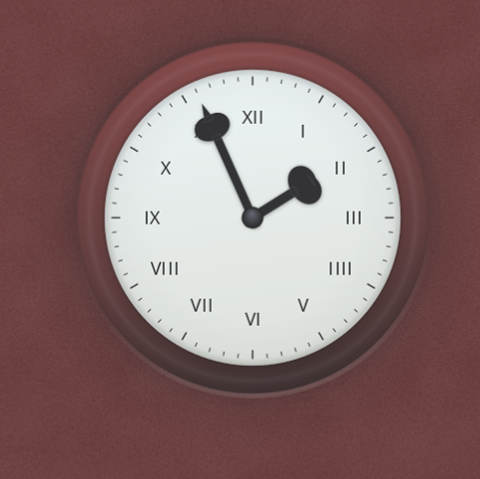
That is 1:56
